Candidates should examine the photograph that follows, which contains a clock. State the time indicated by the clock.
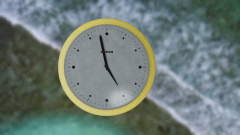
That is 4:58
